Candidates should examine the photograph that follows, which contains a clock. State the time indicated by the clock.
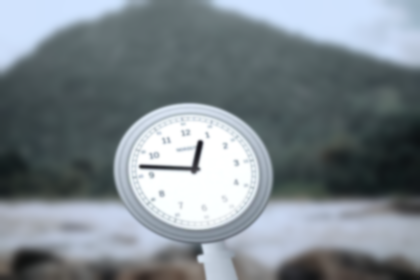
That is 12:47
